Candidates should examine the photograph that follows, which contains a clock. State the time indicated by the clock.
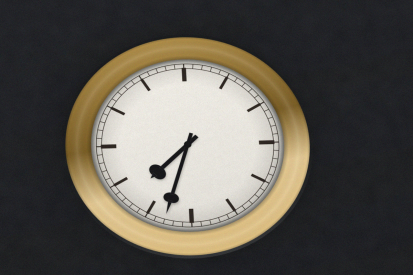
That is 7:33
